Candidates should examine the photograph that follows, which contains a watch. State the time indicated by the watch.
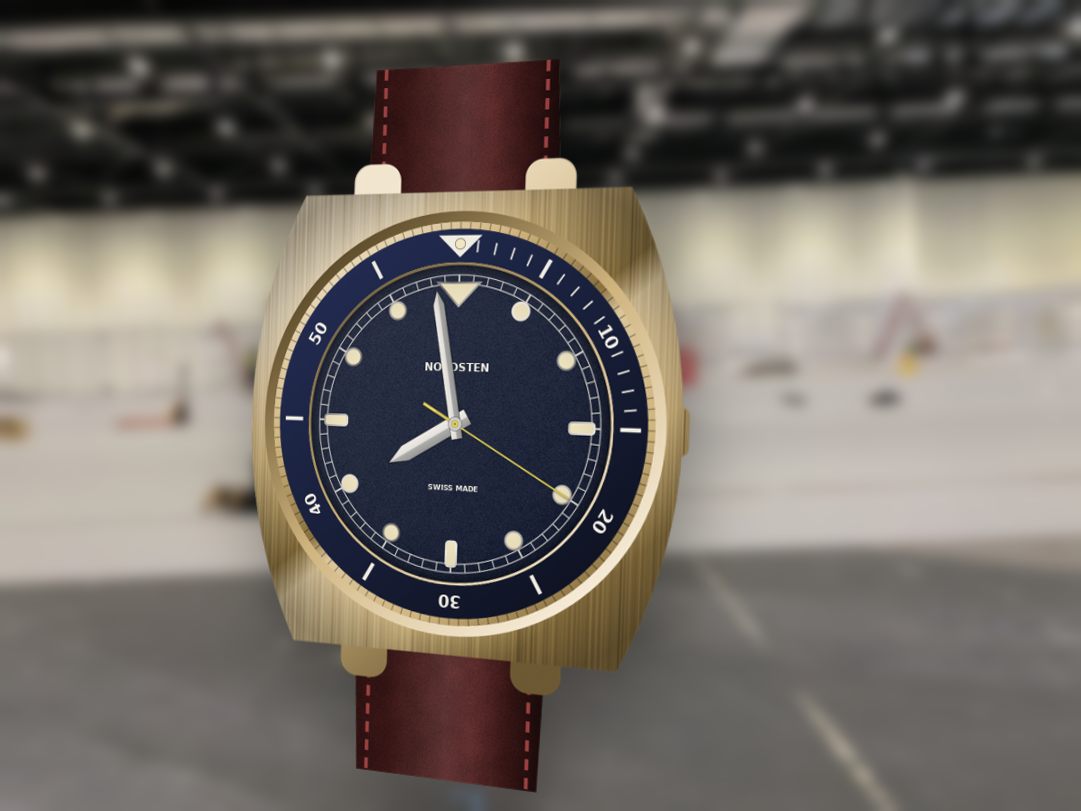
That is 7:58:20
